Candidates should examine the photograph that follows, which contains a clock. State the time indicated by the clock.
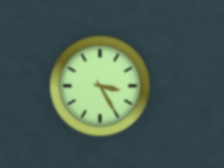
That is 3:25
